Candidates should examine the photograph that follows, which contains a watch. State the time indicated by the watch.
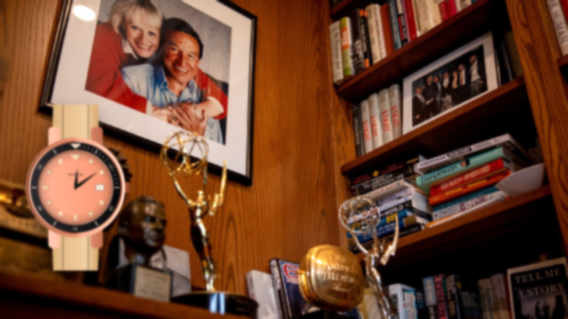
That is 12:09
